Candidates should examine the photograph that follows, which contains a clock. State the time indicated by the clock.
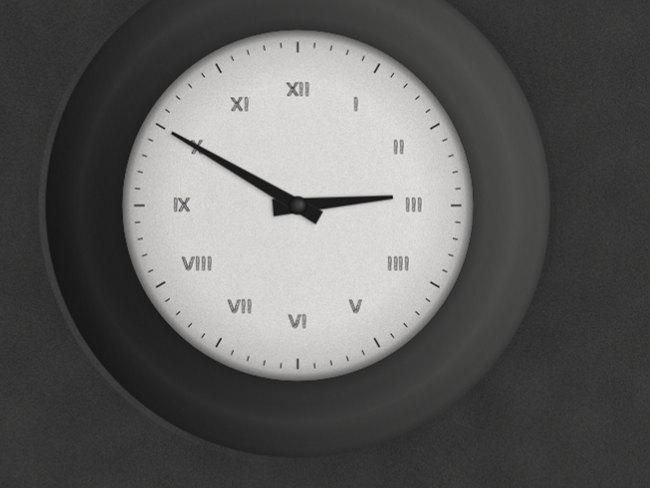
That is 2:50
